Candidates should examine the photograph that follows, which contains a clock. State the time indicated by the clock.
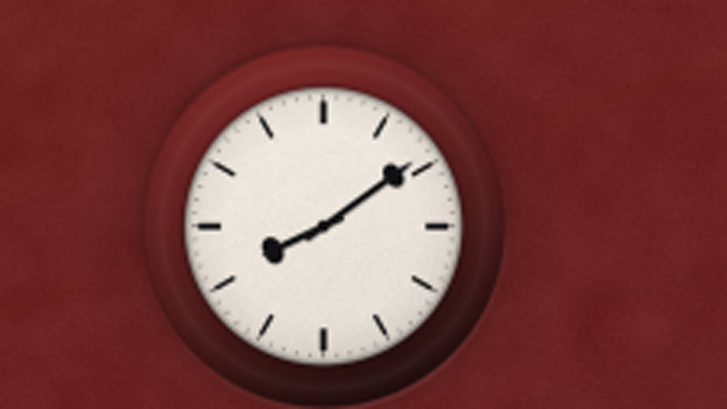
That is 8:09
